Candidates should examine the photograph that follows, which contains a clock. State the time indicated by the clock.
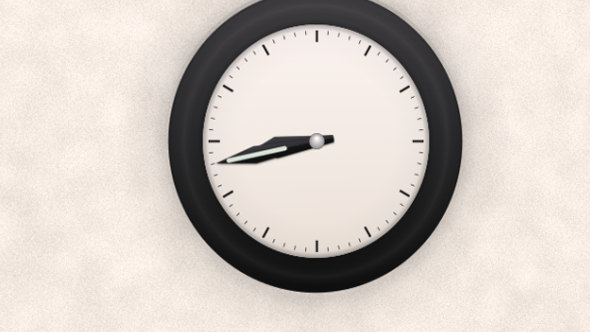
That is 8:43
